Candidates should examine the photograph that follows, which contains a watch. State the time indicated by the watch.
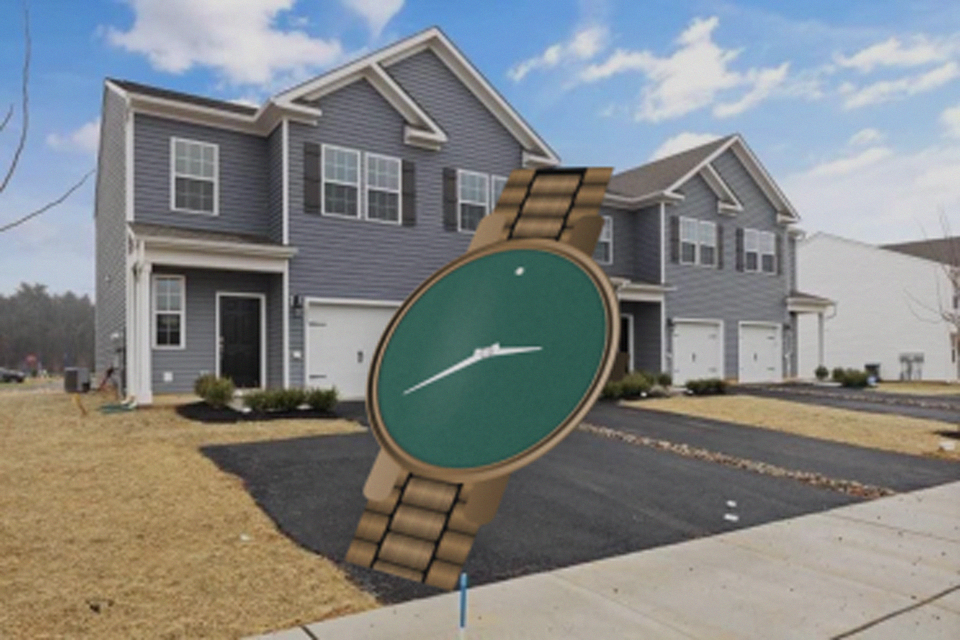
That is 2:39
